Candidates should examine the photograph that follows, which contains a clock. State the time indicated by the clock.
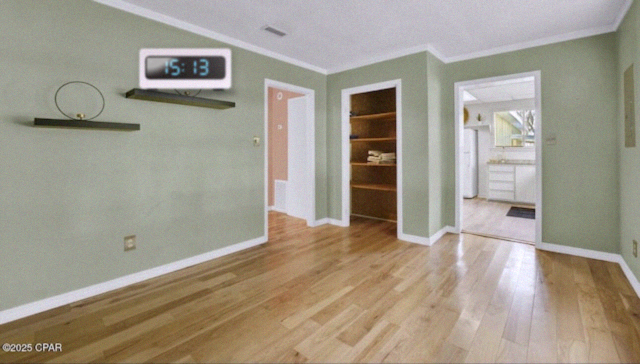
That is 15:13
